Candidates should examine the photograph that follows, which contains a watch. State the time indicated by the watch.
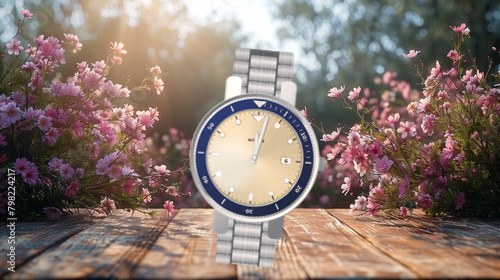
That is 12:02
